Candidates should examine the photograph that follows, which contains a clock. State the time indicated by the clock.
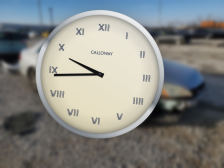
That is 9:44
